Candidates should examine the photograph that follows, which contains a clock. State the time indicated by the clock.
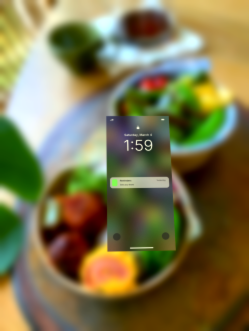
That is 1:59
